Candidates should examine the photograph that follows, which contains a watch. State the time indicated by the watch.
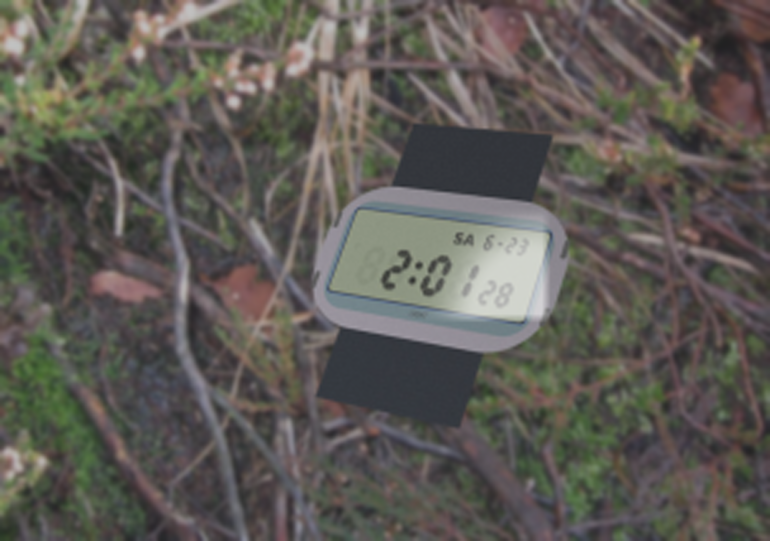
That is 2:01:28
